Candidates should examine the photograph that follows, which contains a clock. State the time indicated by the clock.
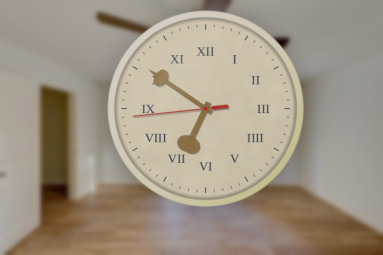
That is 6:50:44
